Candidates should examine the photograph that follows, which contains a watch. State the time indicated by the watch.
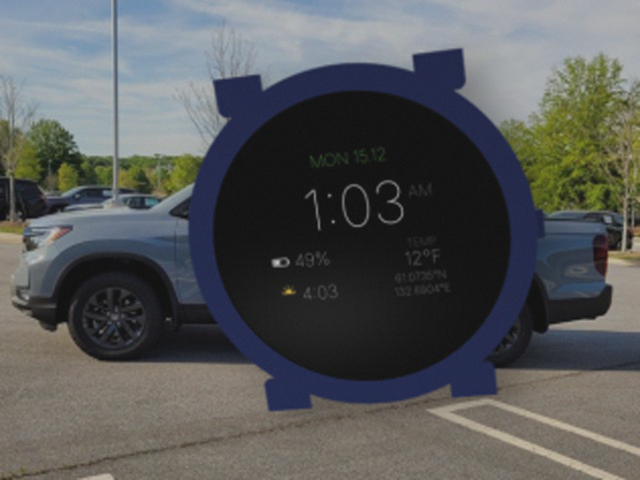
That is 1:03
